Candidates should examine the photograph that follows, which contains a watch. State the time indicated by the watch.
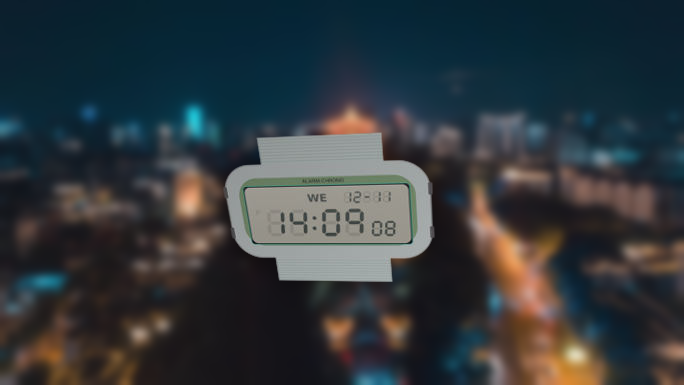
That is 14:09:08
